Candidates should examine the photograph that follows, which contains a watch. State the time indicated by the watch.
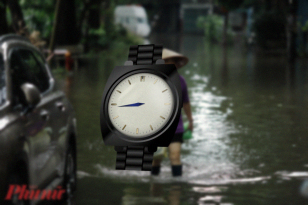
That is 8:44
